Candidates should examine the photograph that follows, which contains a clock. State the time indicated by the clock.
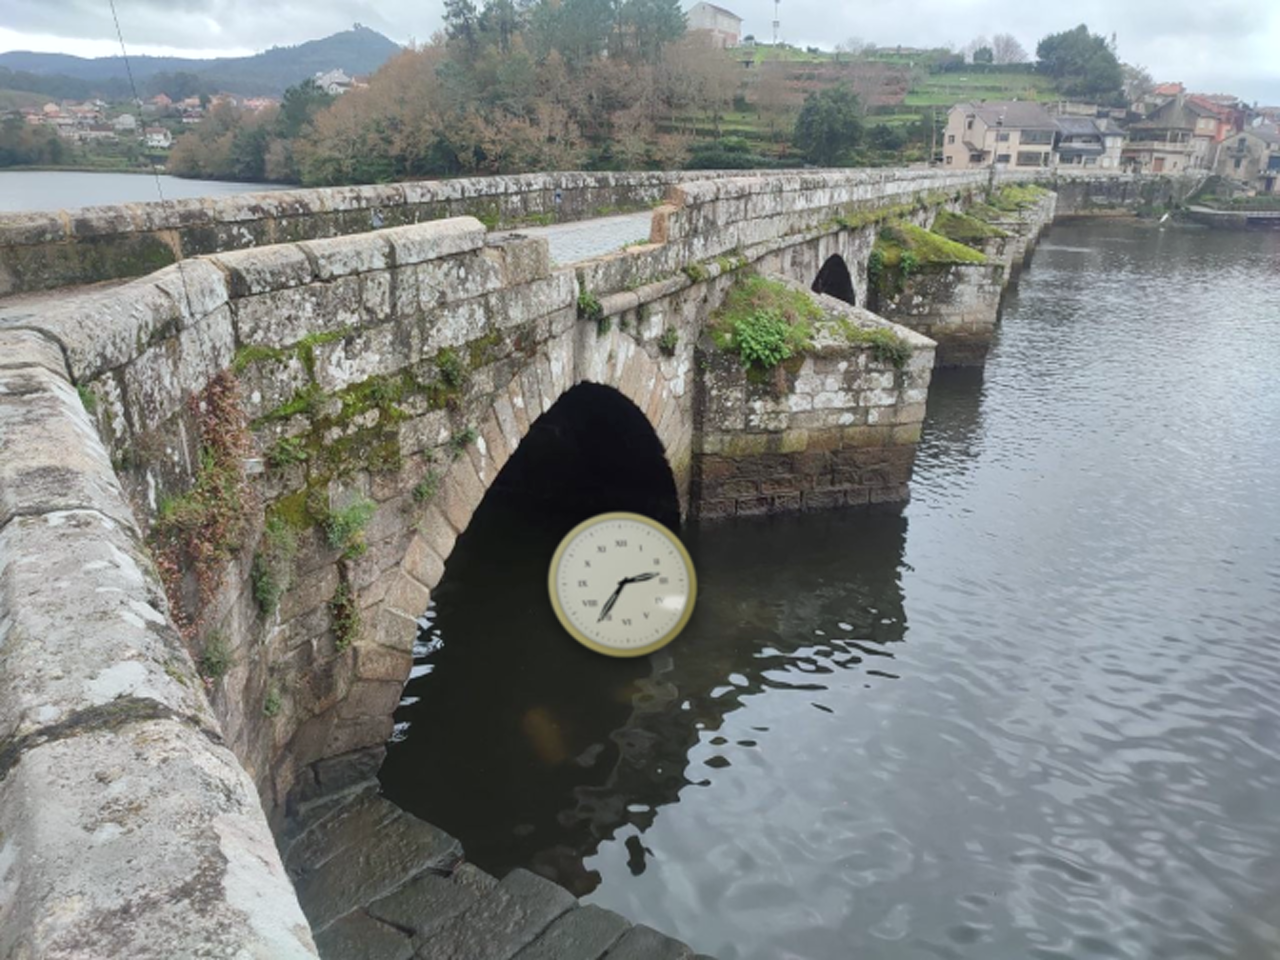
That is 2:36
